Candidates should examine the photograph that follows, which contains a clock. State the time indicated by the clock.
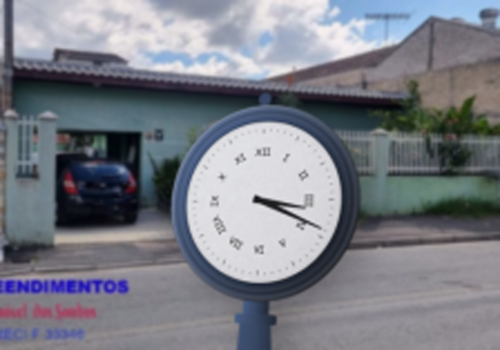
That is 3:19
